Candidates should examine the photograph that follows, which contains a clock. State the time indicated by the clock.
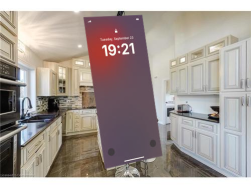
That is 19:21
